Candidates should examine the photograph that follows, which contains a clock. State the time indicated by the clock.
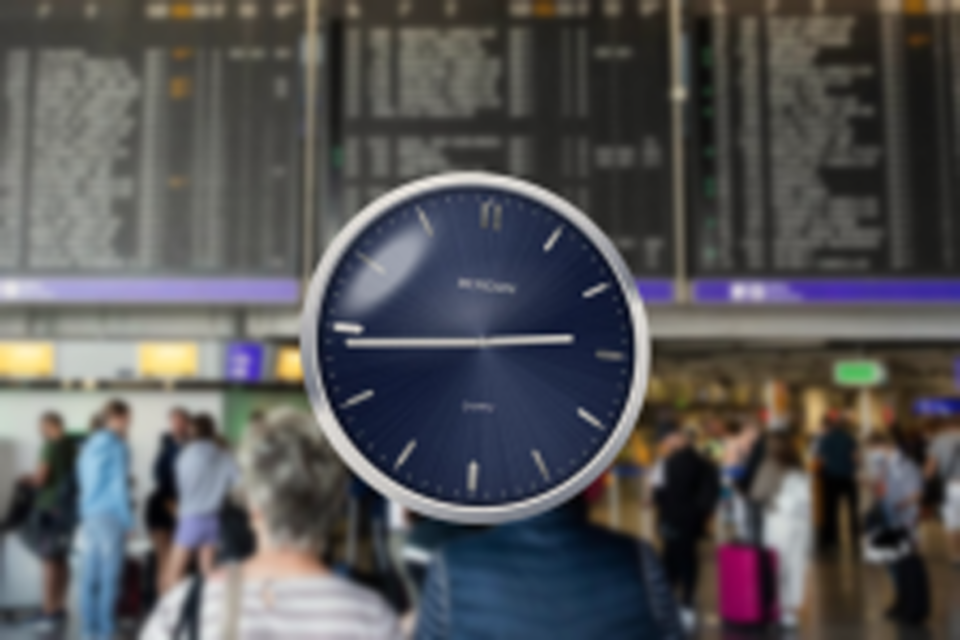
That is 2:44
